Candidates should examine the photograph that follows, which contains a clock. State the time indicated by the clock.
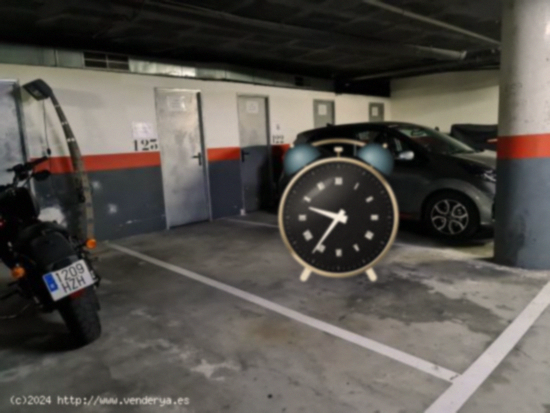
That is 9:36
